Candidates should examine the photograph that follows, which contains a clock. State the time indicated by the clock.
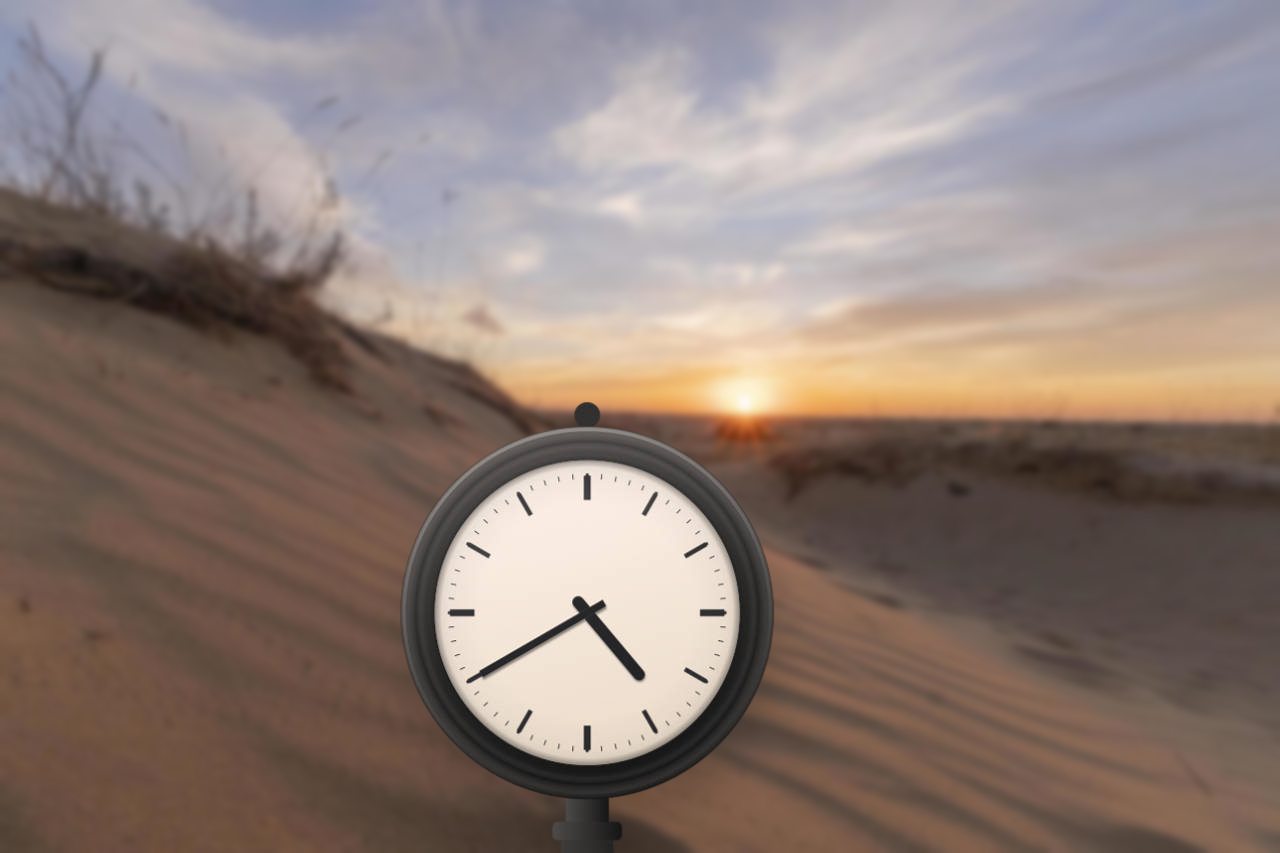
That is 4:40
